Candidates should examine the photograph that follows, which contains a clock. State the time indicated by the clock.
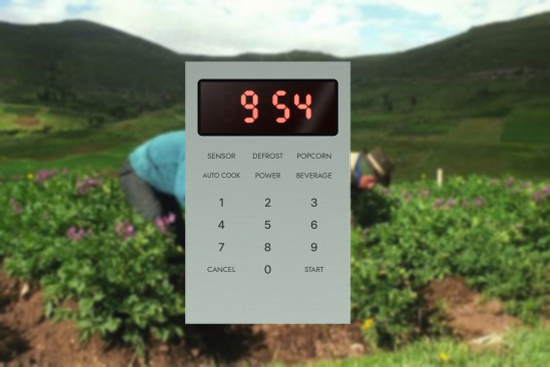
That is 9:54
